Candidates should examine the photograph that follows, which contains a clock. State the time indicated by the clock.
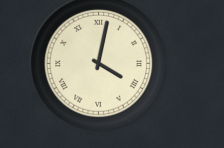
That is 4:02
